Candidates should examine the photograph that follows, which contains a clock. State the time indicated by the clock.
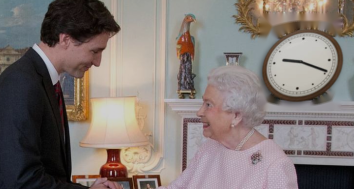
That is 9:19
